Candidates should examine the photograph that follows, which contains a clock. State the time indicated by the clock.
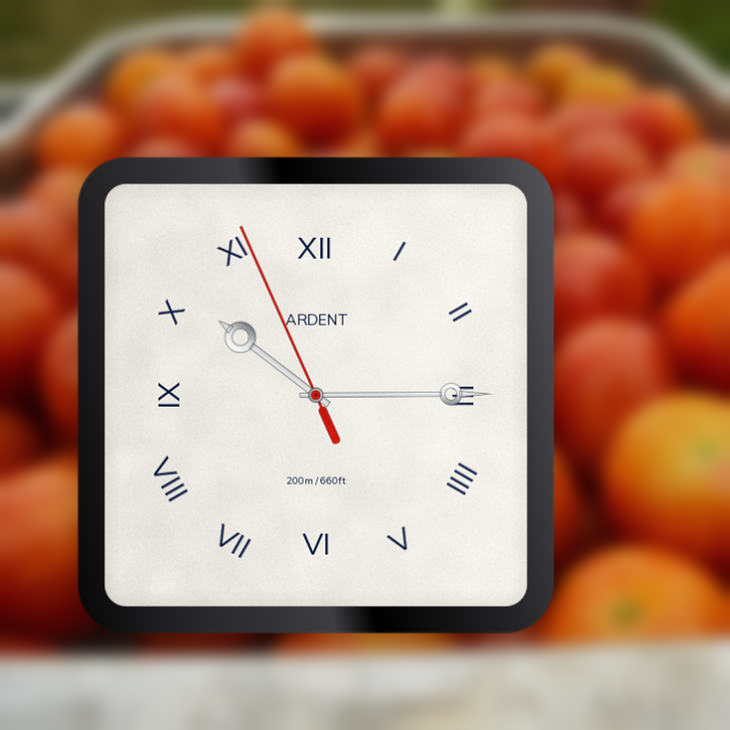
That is 10:14:56
